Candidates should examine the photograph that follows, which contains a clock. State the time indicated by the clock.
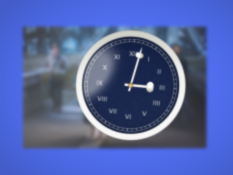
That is 3:02
